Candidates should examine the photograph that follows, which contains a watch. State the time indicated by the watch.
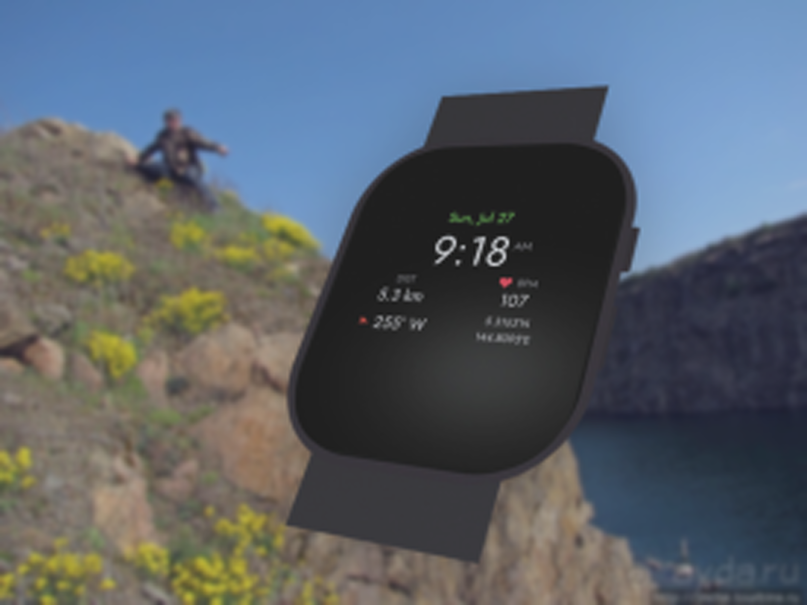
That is 9:18
